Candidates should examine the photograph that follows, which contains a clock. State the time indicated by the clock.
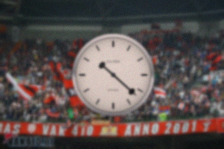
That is 10:22
